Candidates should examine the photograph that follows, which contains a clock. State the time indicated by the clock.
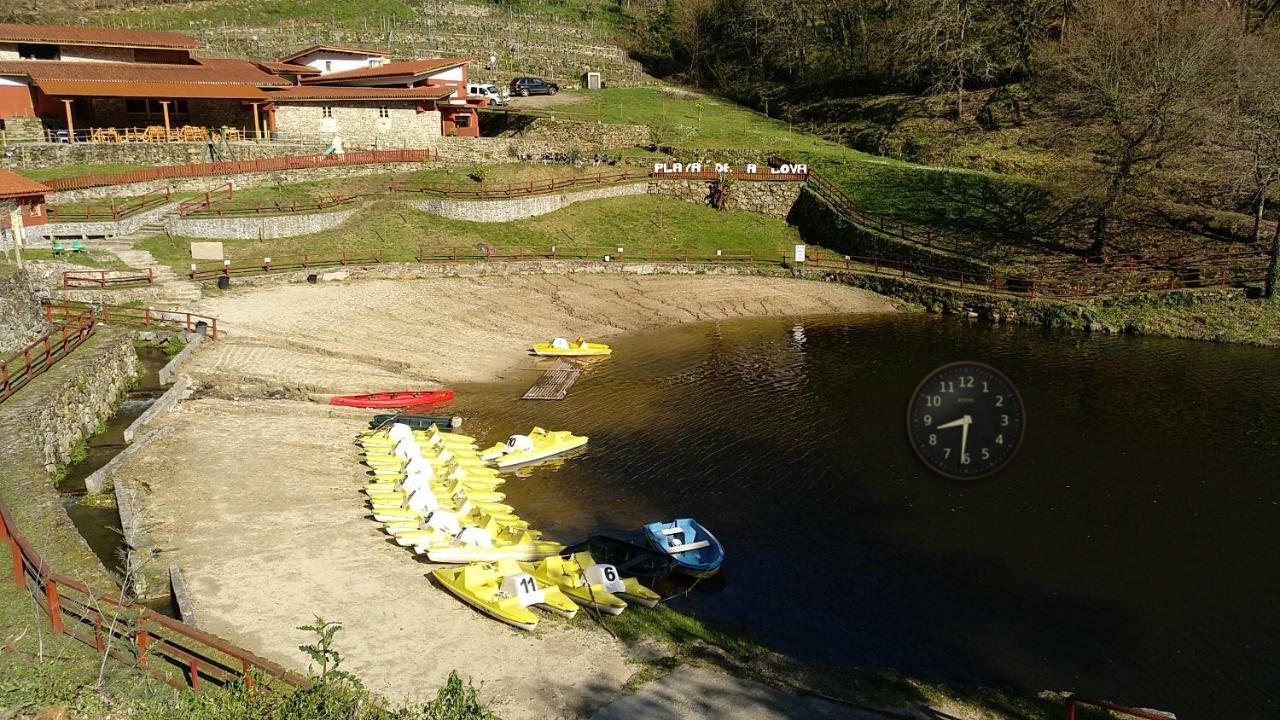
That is 8:31
